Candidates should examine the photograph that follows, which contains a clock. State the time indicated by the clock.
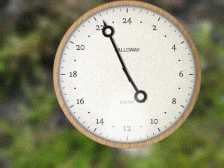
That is 9:56
